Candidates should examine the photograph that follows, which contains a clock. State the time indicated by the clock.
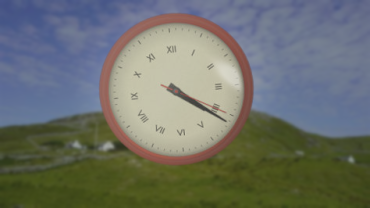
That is 4:21:20
